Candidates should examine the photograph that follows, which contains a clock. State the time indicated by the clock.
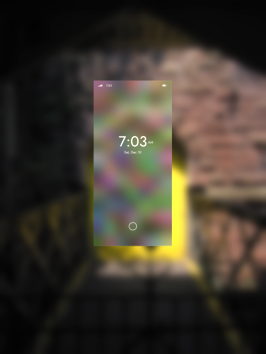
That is 7:03
